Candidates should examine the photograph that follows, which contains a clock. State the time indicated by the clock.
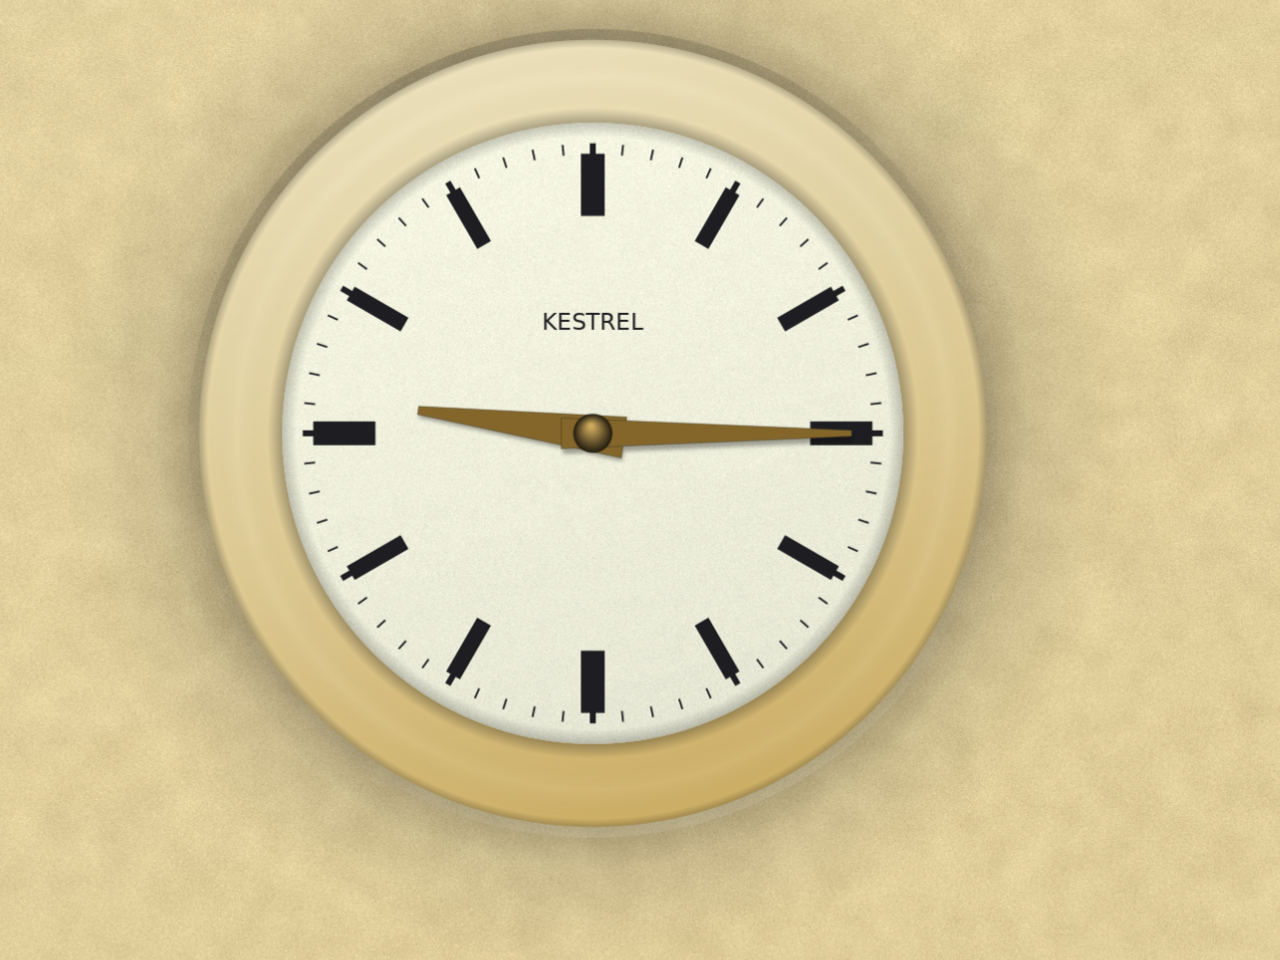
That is 9:15
